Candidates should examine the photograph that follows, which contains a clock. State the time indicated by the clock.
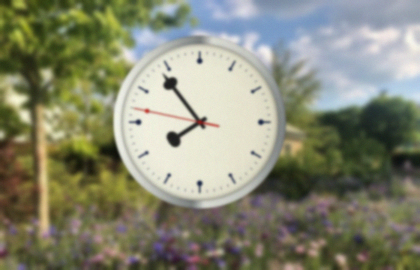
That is 7:53:47
